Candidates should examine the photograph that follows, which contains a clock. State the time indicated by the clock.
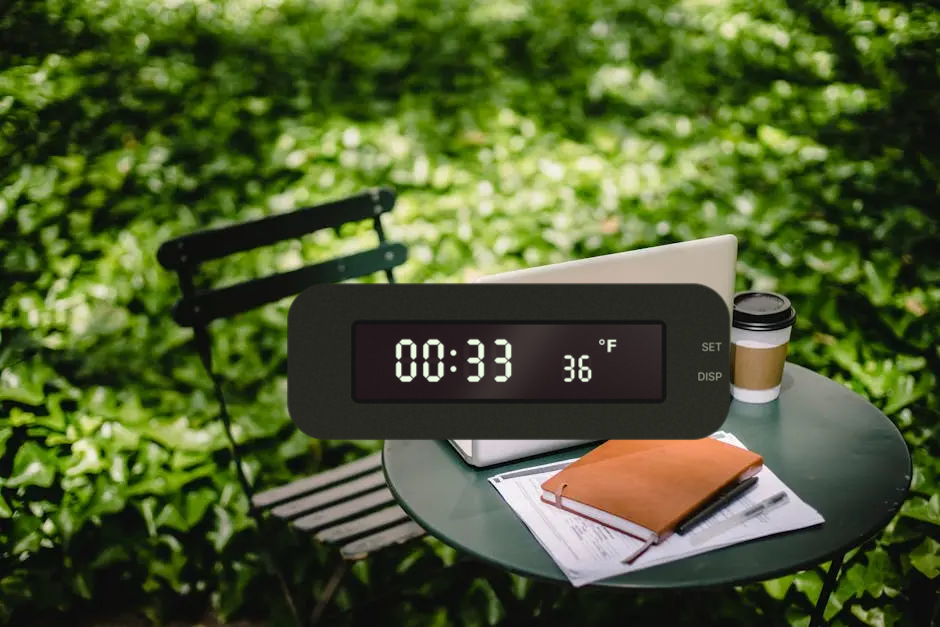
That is 0:33
